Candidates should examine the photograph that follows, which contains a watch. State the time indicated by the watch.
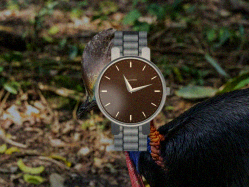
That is 11:12
